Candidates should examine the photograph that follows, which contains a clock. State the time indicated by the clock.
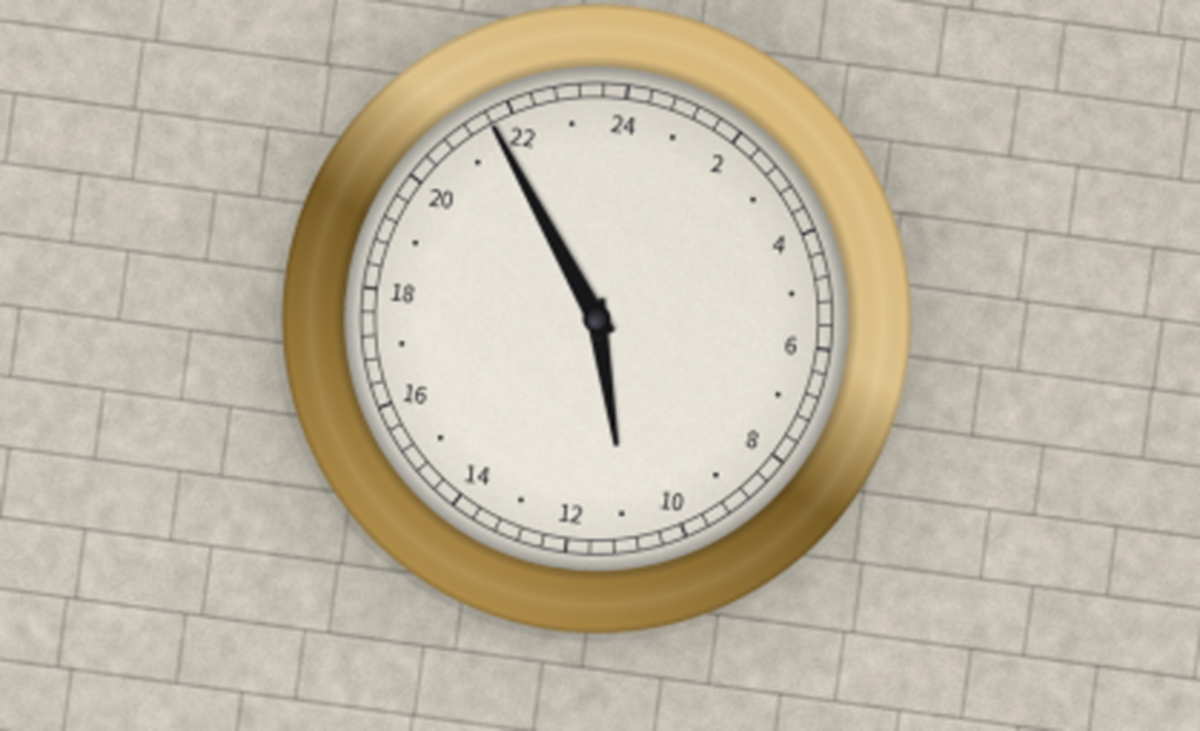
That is 10:54
